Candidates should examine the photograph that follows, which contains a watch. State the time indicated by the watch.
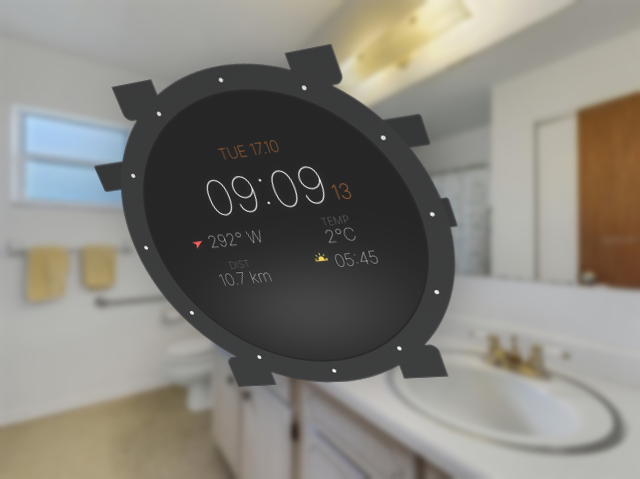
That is 9:09:13
